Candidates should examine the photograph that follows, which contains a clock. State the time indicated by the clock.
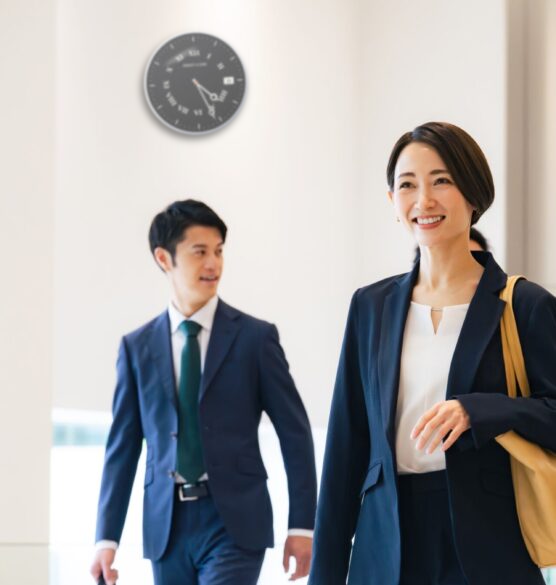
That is 4:26
